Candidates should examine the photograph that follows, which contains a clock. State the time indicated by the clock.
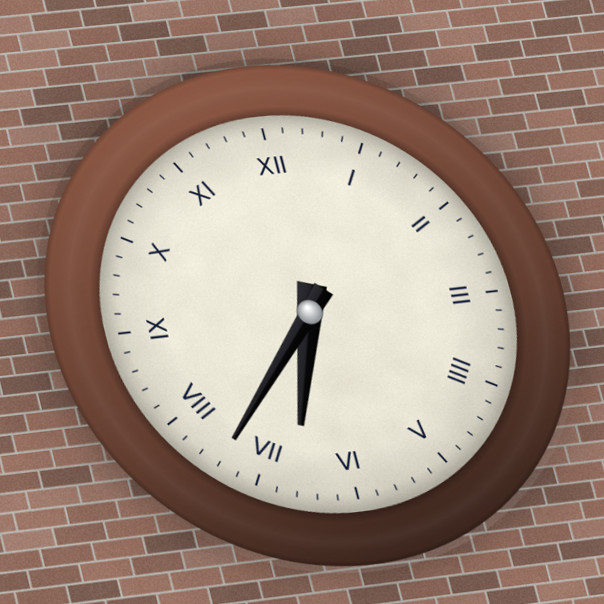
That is 6:37
